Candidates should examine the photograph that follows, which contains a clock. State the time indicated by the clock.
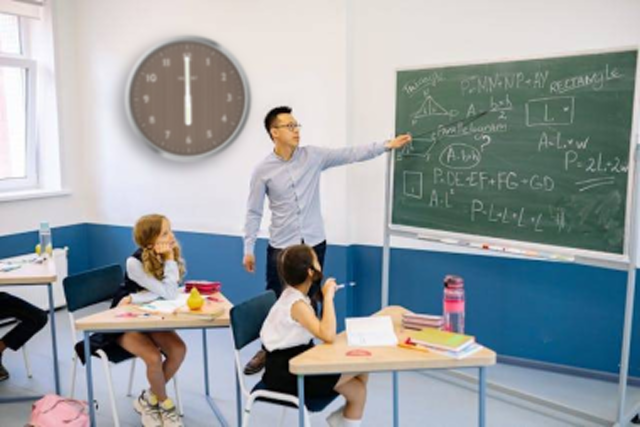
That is 6:00
